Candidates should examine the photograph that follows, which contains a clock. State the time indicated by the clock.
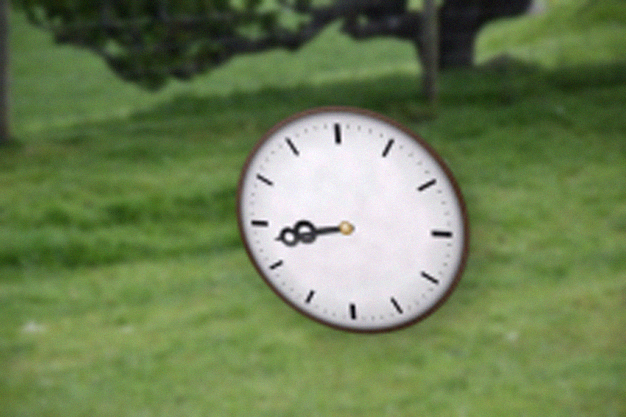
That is 8:43
